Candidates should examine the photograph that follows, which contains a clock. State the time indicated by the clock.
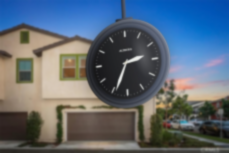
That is 2:34
